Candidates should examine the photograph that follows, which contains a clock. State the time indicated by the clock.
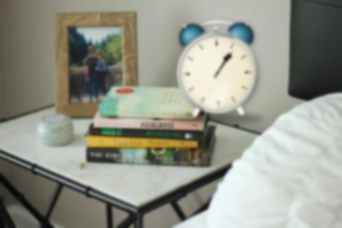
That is 1:06
